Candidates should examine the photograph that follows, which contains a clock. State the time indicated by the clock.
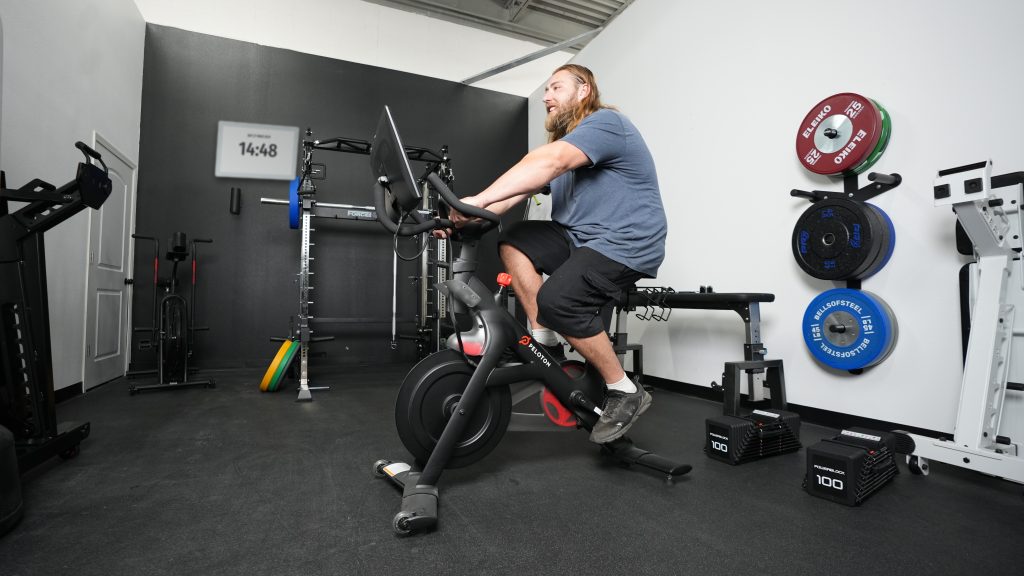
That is 14:48
